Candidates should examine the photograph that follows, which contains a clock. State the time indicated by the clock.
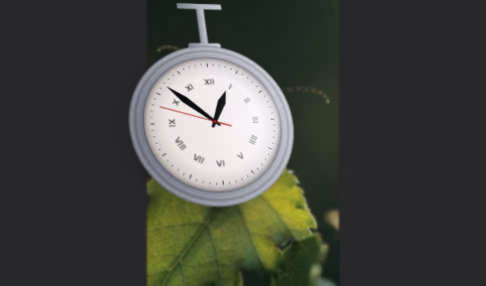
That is 12:51:48
